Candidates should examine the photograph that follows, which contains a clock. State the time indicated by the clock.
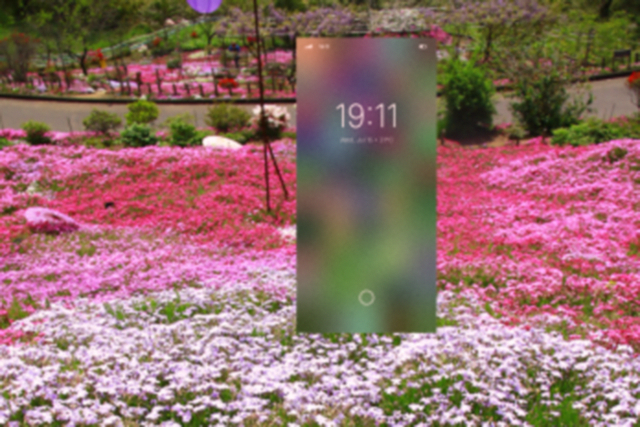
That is 19:11
